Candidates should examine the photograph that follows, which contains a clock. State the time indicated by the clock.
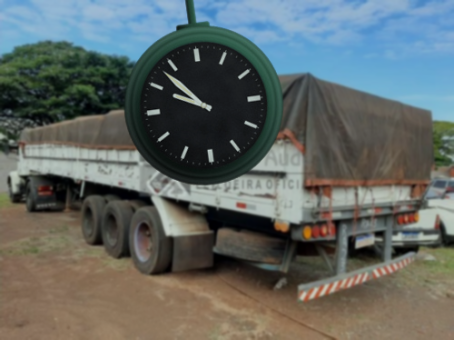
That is 9:53
